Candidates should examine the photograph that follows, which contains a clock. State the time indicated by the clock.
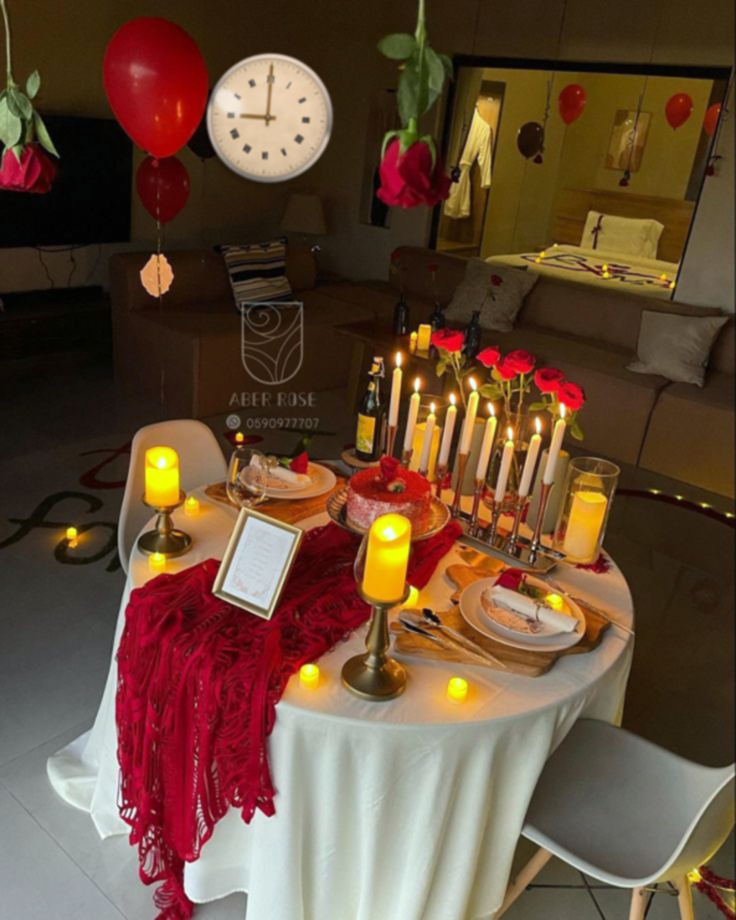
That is 9:00
